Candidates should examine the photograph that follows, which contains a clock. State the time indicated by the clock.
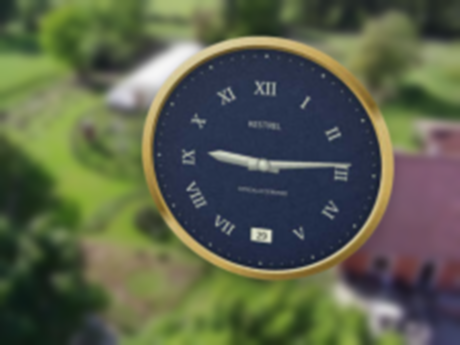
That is 9:14
